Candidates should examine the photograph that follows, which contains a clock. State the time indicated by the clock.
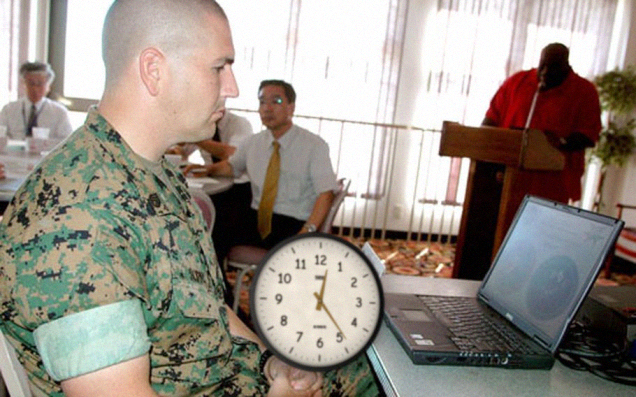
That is 12:24
